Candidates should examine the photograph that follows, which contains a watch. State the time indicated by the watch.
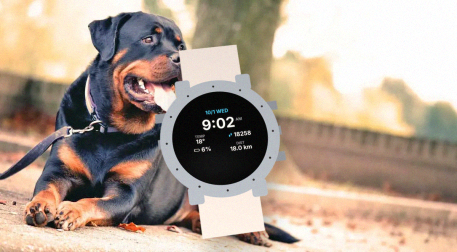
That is 9:02
